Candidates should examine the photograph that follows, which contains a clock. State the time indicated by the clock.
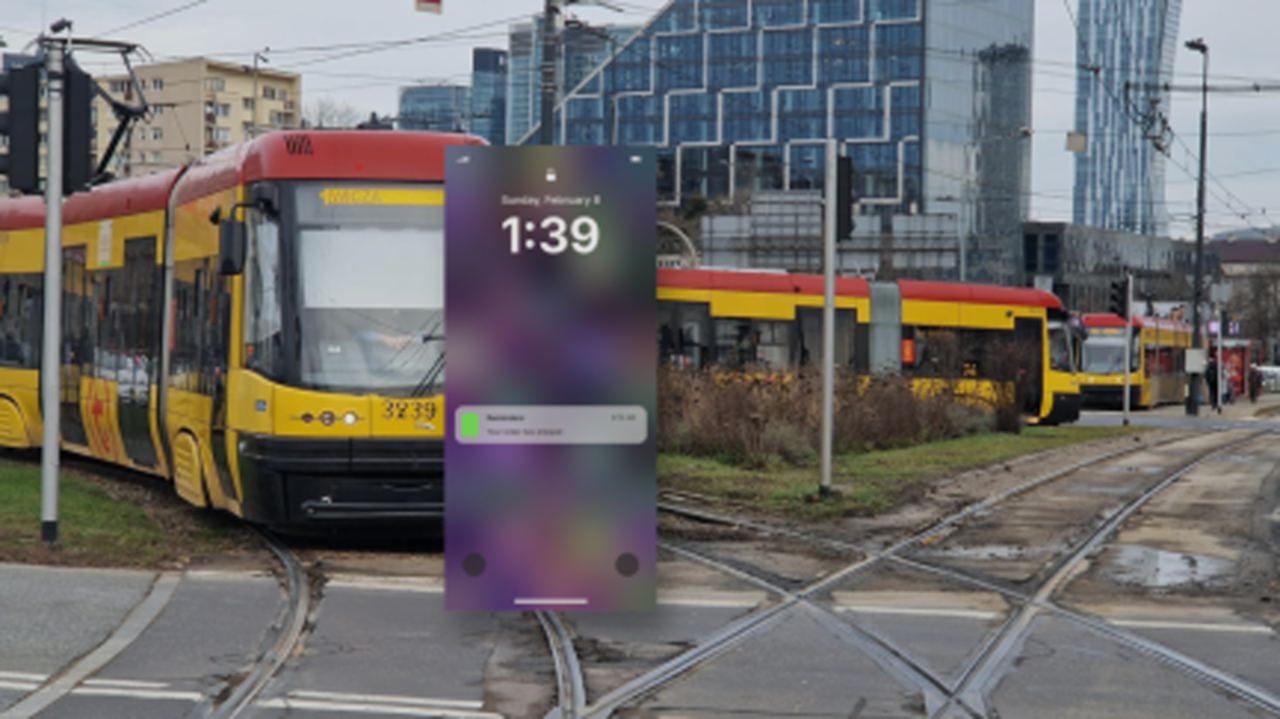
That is 1:39
